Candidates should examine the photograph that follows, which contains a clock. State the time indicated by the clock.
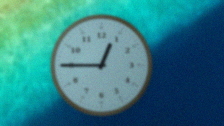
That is 12:45
